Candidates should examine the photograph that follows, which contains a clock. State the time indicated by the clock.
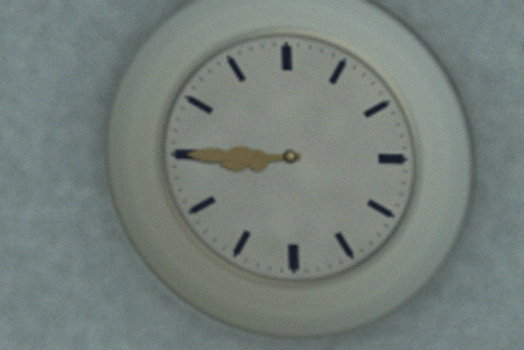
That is 8:45
